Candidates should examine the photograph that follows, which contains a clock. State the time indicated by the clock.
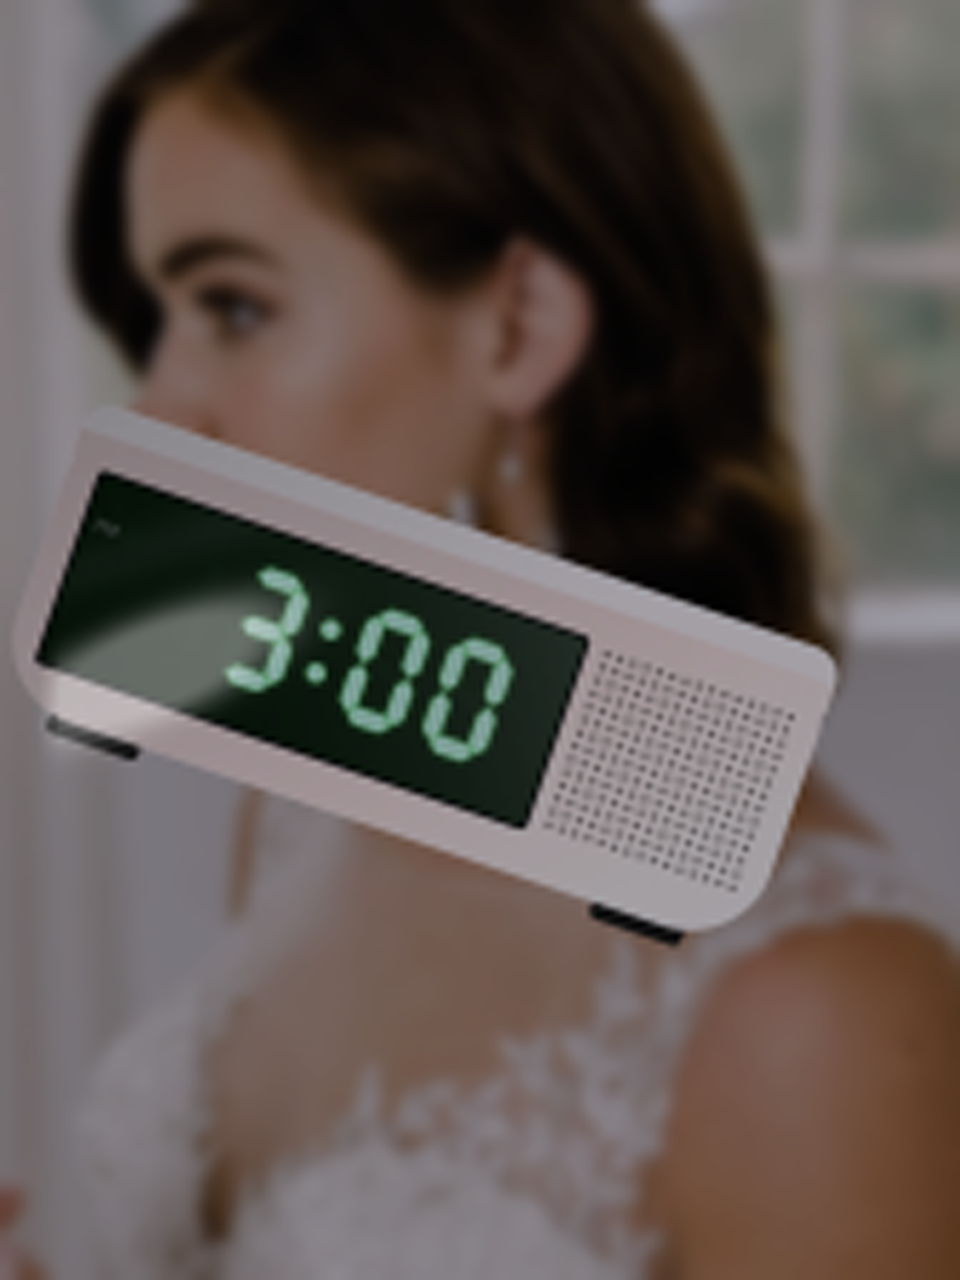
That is 3:00
